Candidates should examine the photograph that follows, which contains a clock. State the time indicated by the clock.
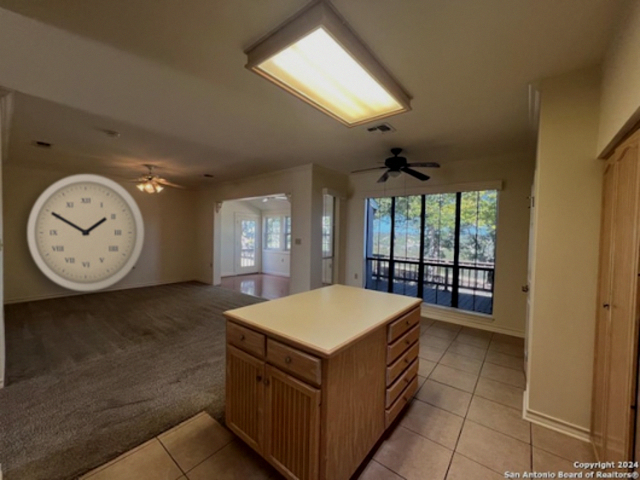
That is 1:50
